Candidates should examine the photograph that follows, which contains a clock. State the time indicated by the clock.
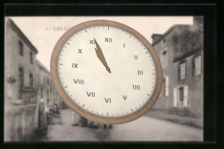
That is 10:56
